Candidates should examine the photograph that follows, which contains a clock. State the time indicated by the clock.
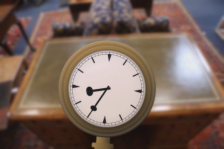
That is 8:35
